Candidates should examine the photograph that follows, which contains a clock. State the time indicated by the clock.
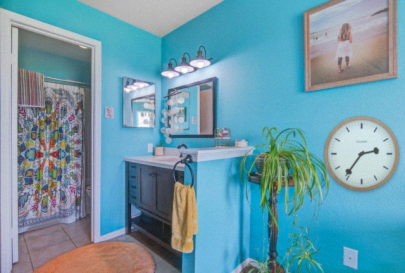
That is 2:36
